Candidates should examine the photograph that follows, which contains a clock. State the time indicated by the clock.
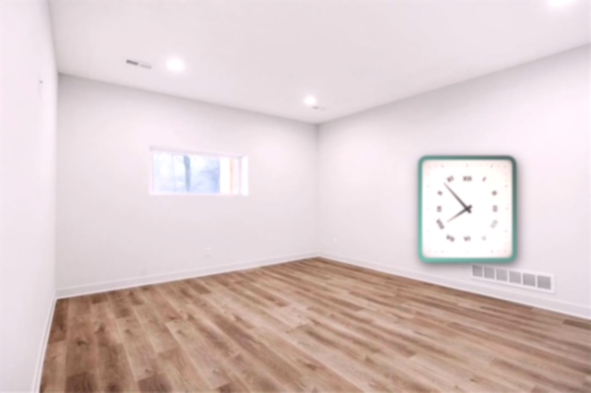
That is 7:53
